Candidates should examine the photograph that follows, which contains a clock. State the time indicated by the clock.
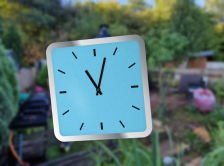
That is 11:03
